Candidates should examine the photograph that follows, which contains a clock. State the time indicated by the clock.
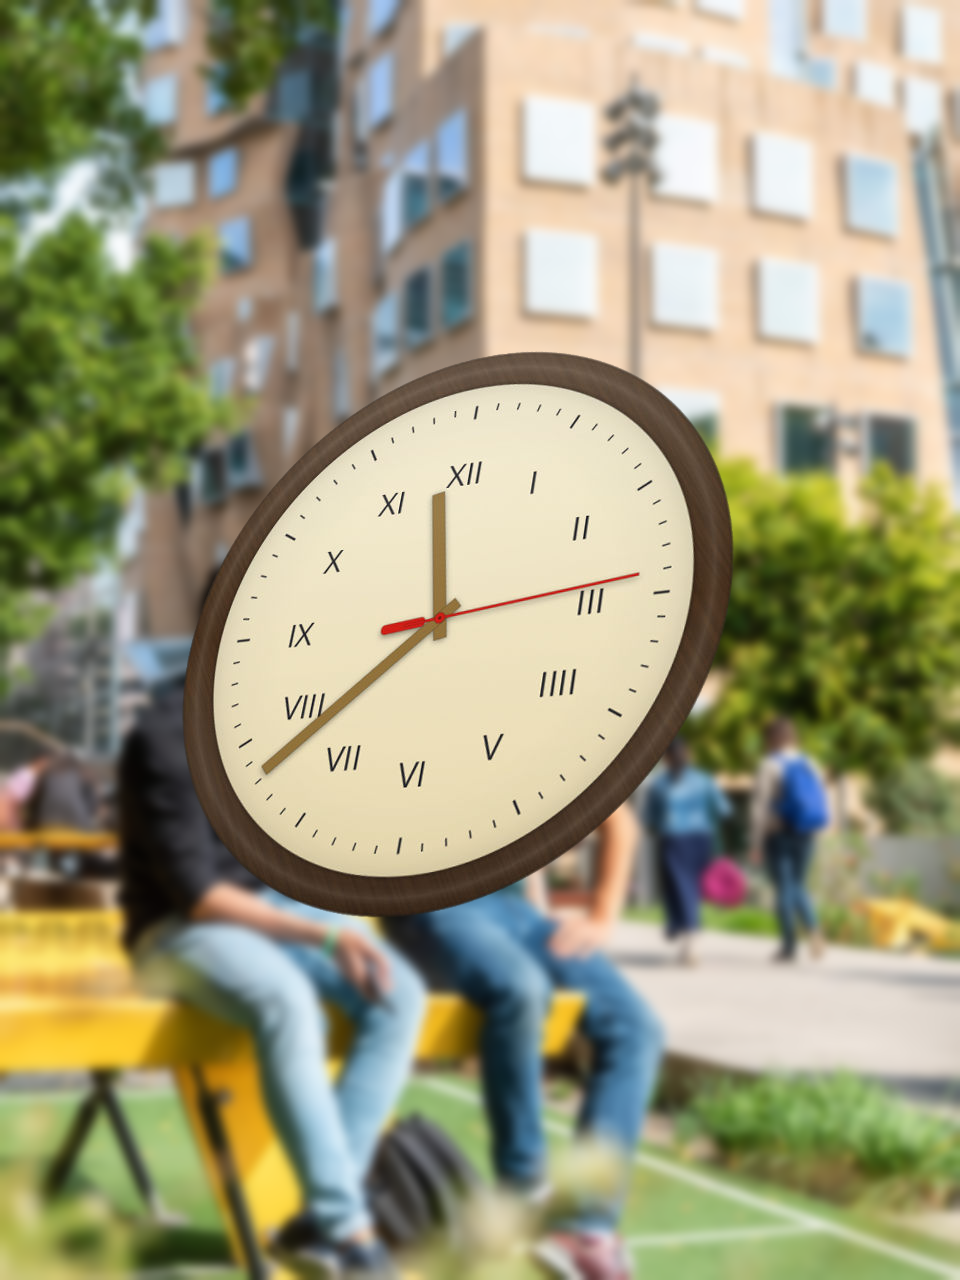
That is 11:38:14
